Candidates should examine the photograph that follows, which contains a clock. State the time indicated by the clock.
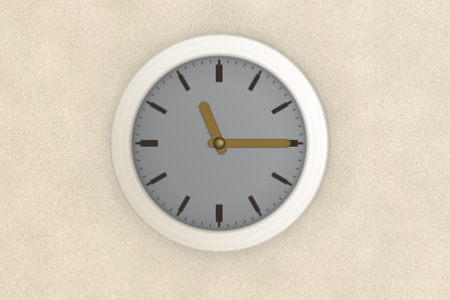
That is 11:15
